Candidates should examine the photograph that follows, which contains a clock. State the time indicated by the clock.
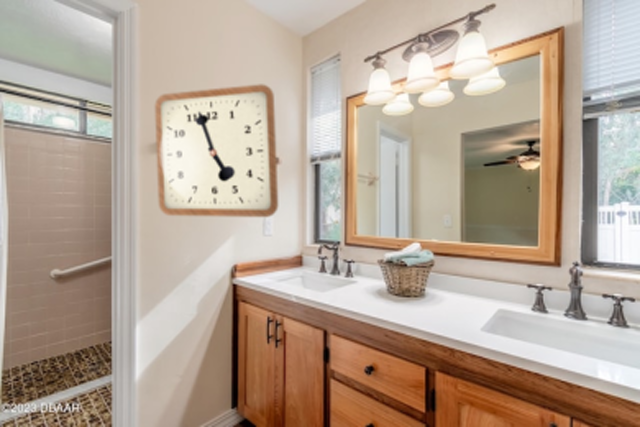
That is 4:57
